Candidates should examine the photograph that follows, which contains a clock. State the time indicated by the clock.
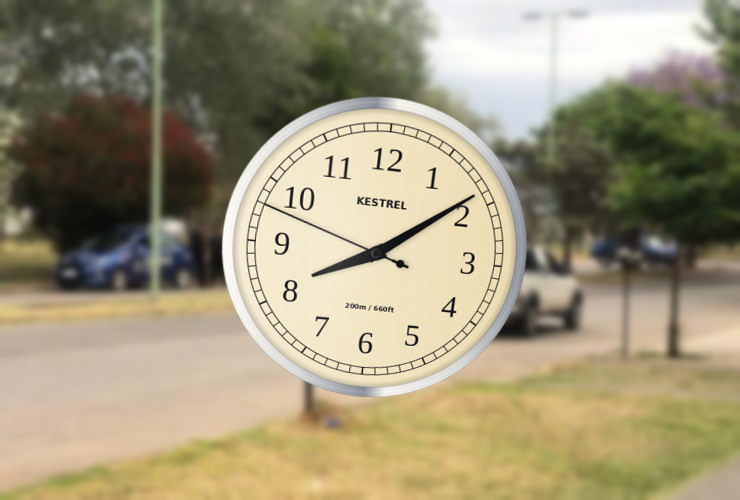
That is 8:08:48
